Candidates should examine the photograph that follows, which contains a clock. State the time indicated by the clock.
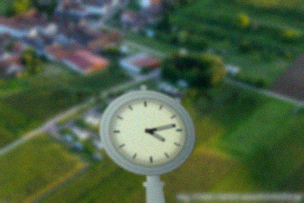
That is 4:13
